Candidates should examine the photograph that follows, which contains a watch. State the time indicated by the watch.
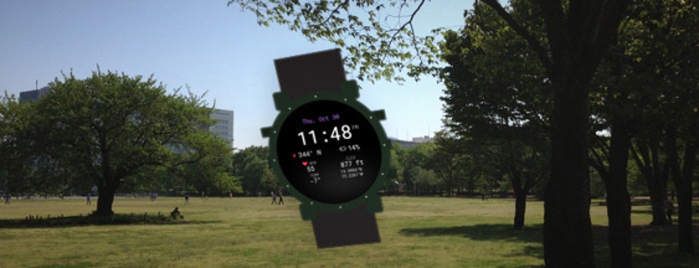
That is 11:48
